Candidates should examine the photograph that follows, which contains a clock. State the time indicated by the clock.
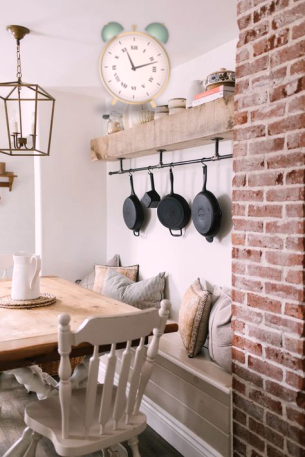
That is 11:12
